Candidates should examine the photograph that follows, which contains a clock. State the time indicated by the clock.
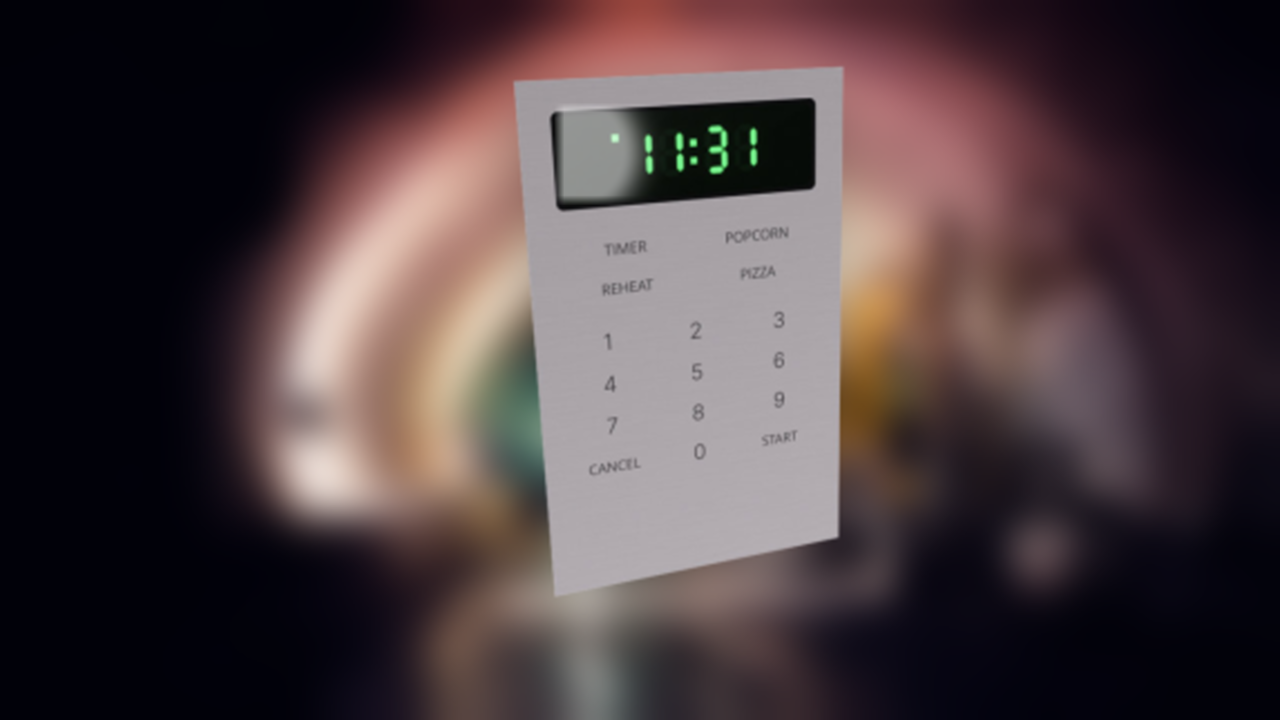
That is 11:31
